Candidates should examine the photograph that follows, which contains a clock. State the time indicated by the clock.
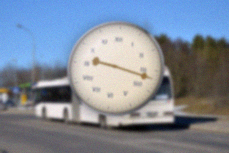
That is 9:17
